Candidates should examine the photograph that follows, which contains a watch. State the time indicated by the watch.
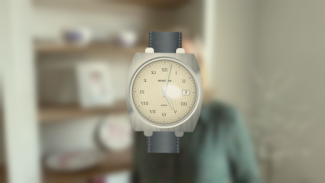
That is 5:02
